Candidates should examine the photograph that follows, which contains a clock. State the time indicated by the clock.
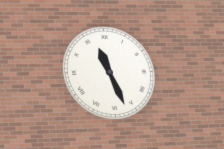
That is 11:27
